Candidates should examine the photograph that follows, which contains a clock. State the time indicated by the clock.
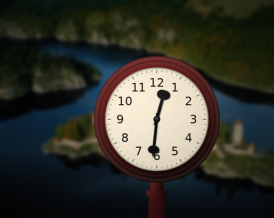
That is 12:31
